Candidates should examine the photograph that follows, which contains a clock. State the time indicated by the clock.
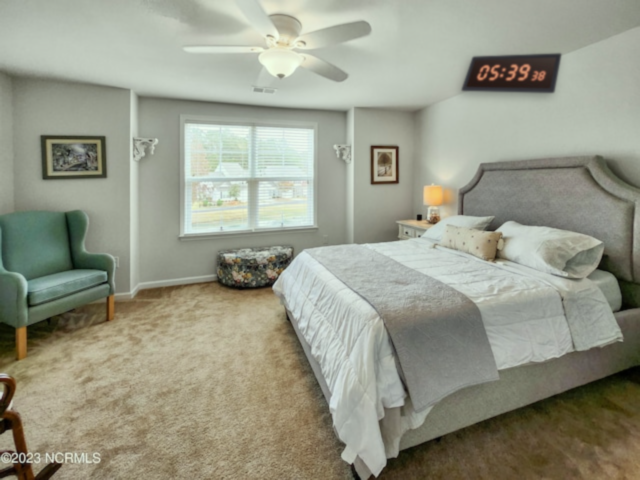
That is 5:39
